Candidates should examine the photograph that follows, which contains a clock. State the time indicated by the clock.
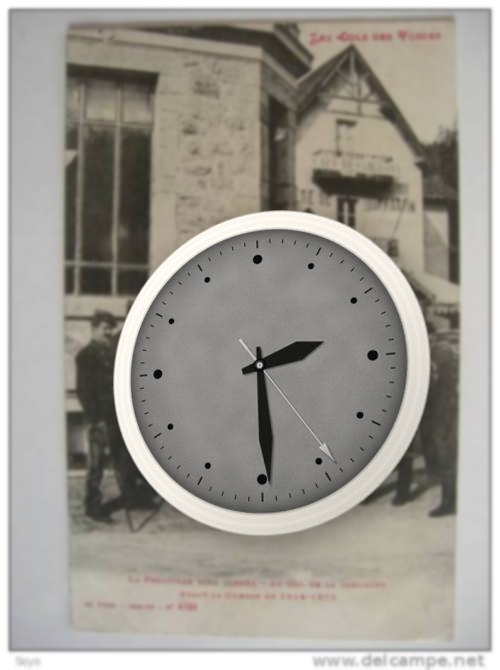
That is 2:29:24
